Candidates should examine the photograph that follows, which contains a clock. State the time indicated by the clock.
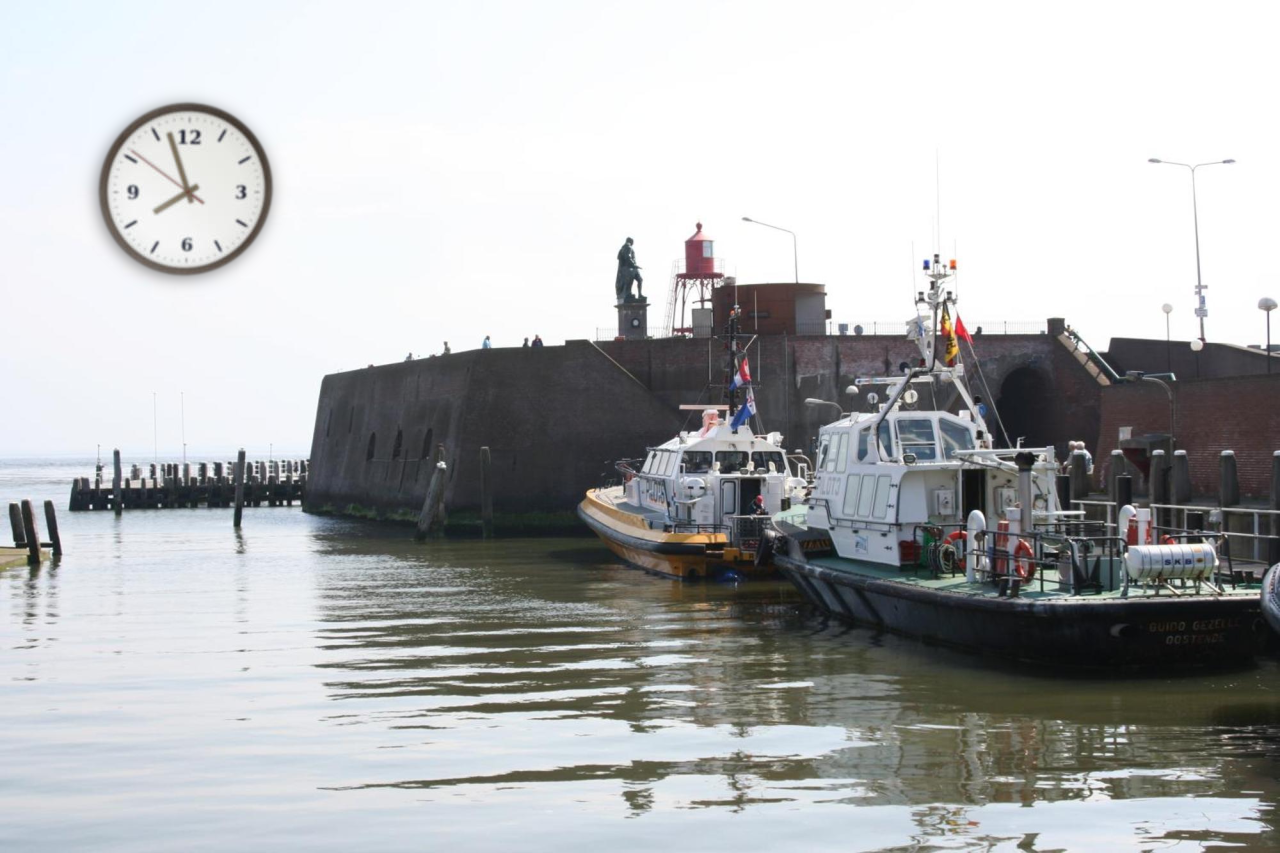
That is 7:56:51
